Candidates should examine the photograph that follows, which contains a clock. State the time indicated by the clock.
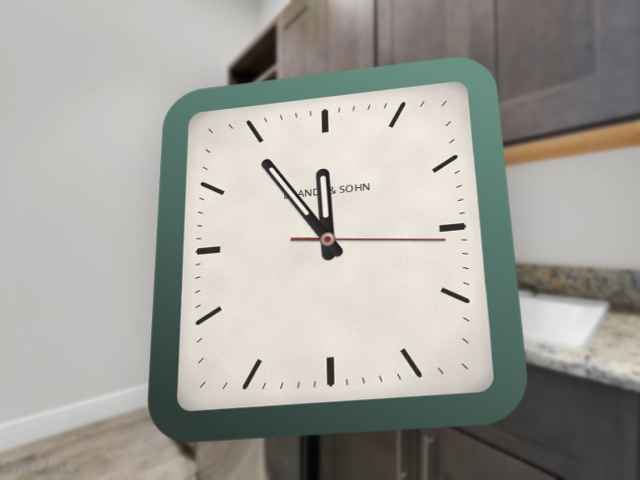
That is 11:54:16
